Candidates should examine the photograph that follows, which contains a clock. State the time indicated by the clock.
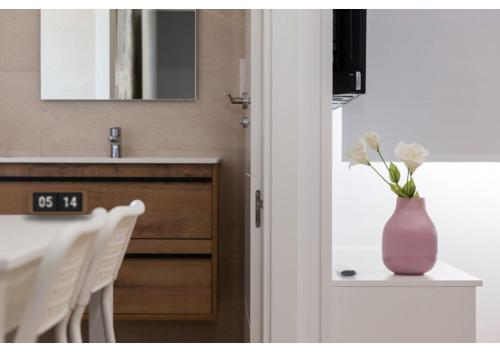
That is 5:14
